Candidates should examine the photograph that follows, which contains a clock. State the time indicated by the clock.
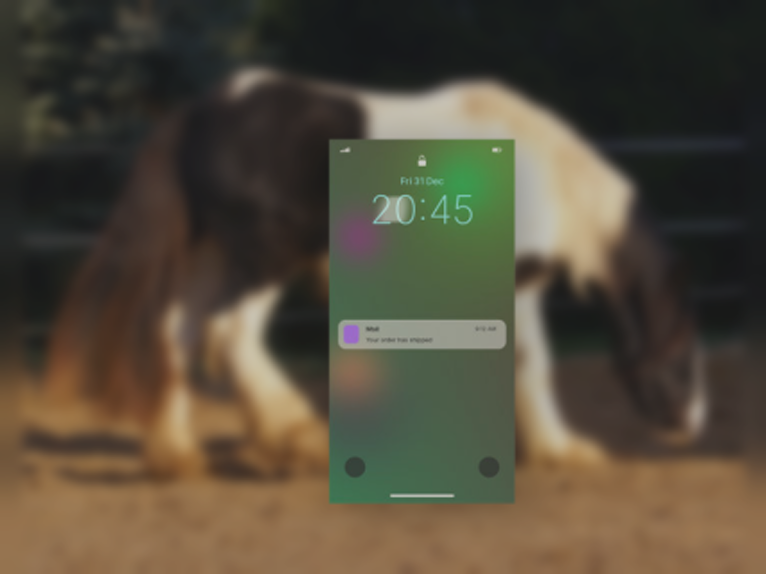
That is 20:45
